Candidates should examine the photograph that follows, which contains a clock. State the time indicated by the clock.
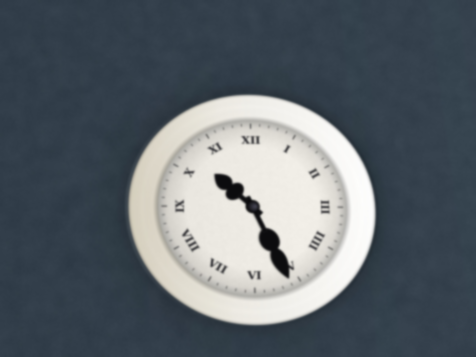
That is 10:26
